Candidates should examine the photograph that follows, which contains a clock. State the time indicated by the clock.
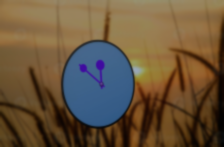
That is 11:51
